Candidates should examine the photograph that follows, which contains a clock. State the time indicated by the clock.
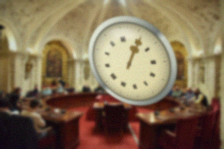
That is 1:06
